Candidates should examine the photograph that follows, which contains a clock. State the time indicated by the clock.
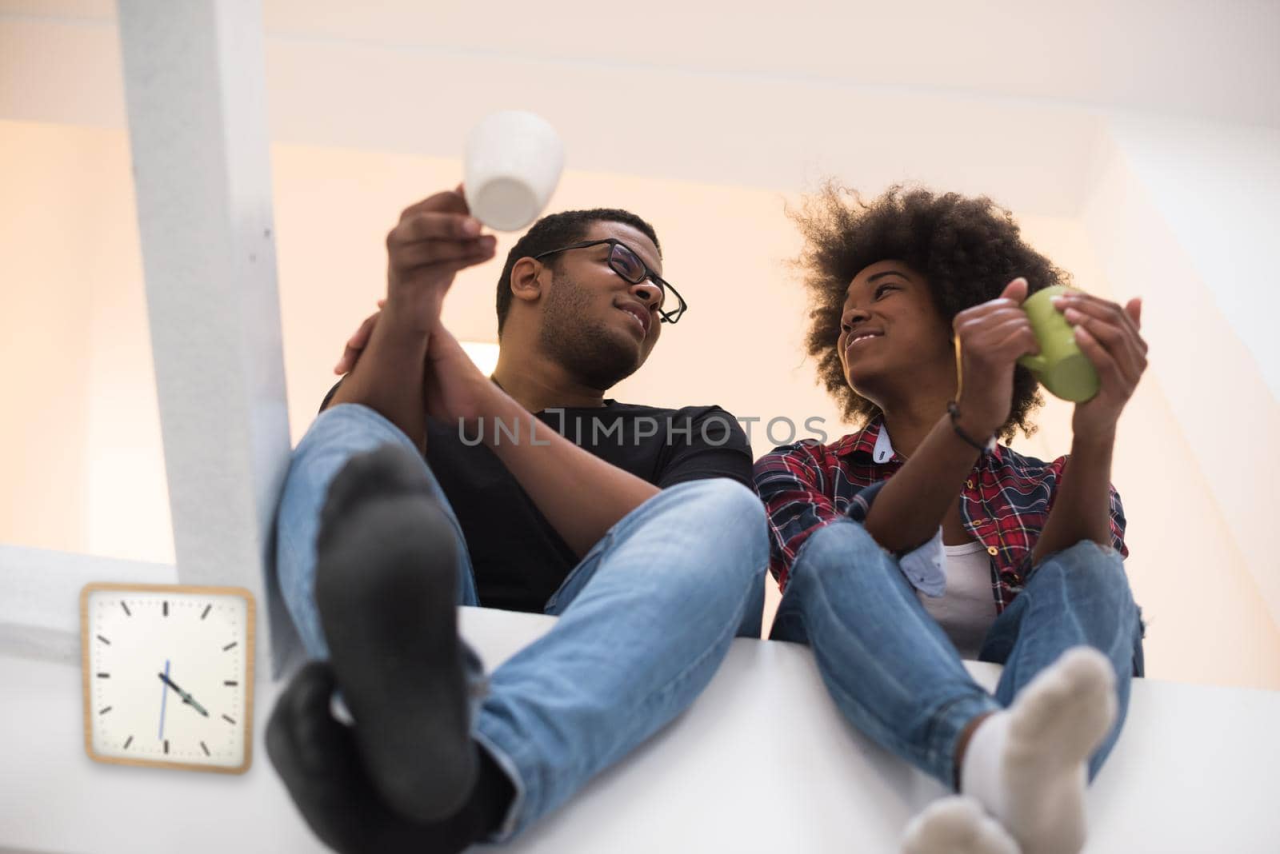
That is 4:21:31
